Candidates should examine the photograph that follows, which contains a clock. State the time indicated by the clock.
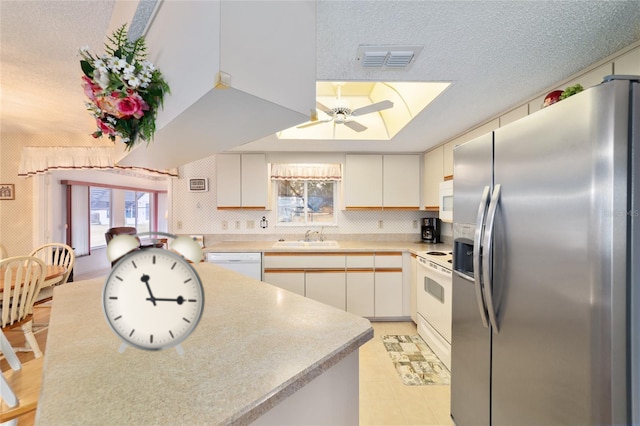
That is 11:15
